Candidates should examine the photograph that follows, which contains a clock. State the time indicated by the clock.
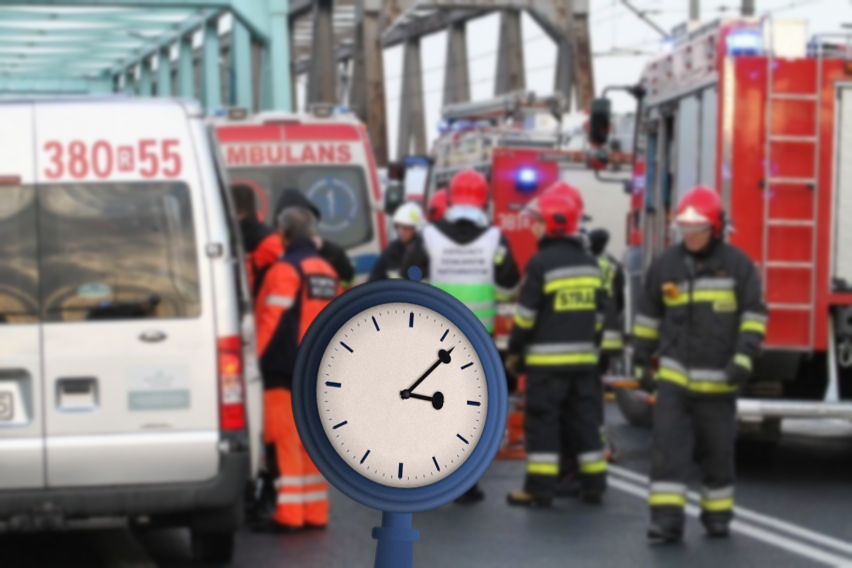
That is 3:07
